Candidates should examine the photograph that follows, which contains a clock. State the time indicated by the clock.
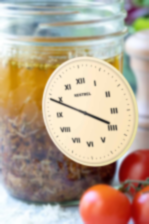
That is 3:49
